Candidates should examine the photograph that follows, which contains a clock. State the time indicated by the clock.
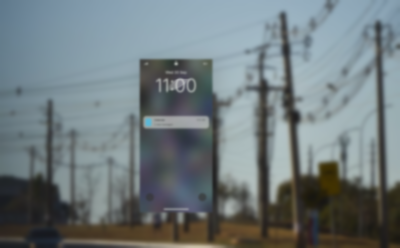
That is 11:00
